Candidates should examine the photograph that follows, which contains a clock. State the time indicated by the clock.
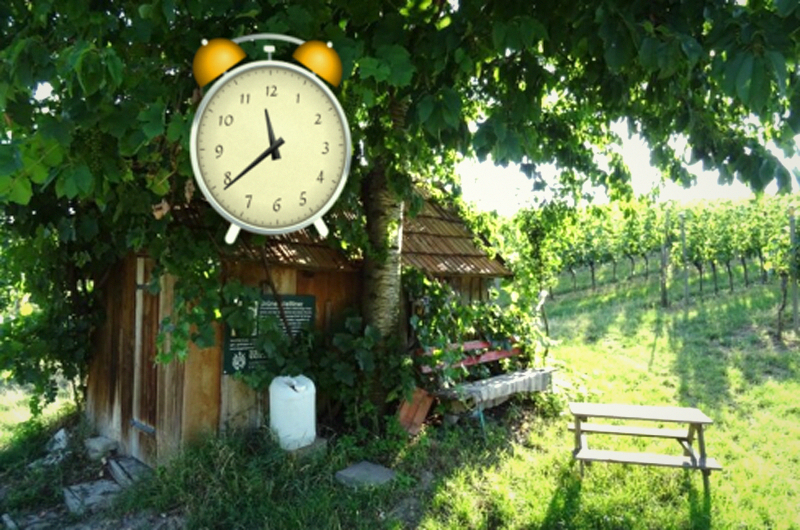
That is 11:39
